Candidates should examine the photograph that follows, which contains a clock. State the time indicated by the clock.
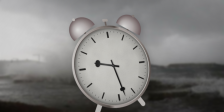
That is 9:28
